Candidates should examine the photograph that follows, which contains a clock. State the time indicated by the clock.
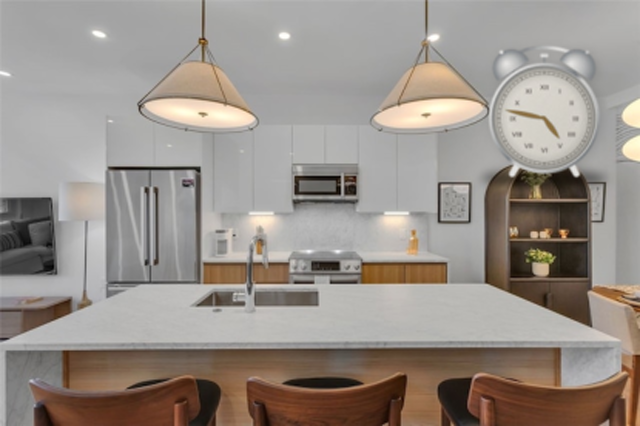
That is 4:47
